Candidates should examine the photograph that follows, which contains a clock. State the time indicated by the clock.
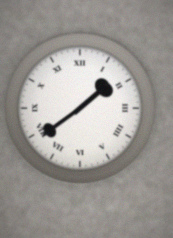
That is 1:39
